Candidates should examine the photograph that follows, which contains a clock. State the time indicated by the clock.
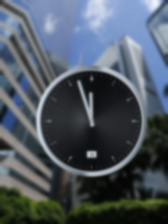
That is 11:57
